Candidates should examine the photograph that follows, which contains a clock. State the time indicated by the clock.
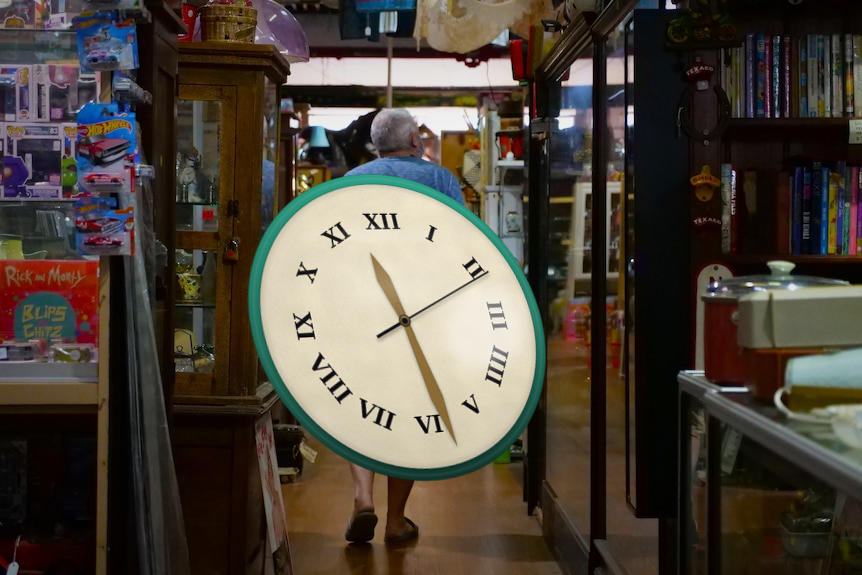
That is 11:28:11
